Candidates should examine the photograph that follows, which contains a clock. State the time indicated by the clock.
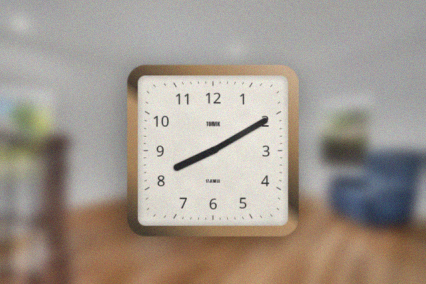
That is 8:10
